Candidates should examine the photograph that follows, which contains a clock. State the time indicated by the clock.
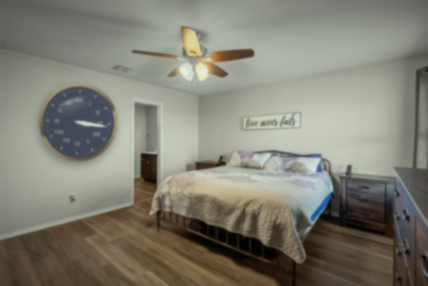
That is 3:16
